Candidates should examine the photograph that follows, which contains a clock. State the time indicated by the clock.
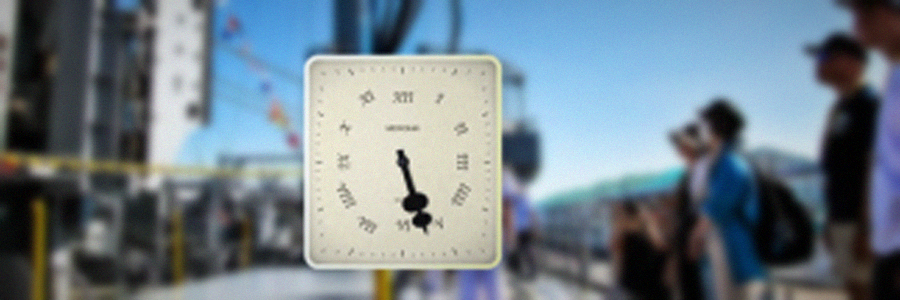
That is 5:27
